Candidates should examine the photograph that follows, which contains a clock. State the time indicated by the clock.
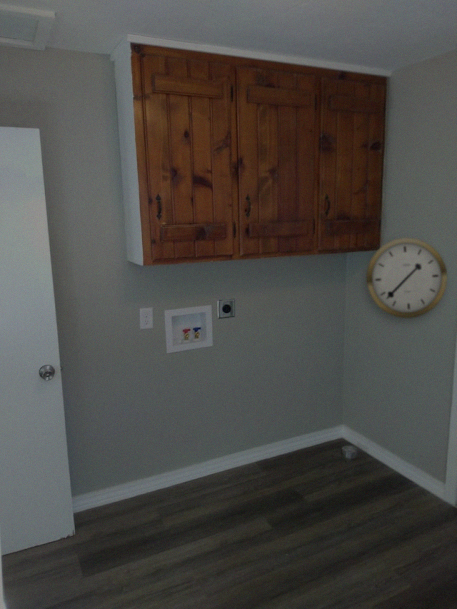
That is 1:38
